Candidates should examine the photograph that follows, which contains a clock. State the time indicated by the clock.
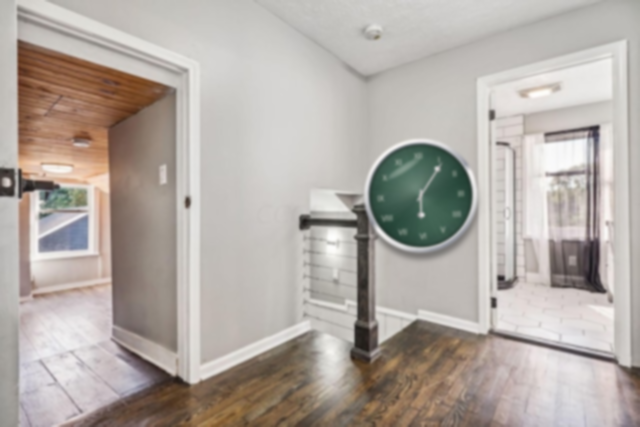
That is 6:06
